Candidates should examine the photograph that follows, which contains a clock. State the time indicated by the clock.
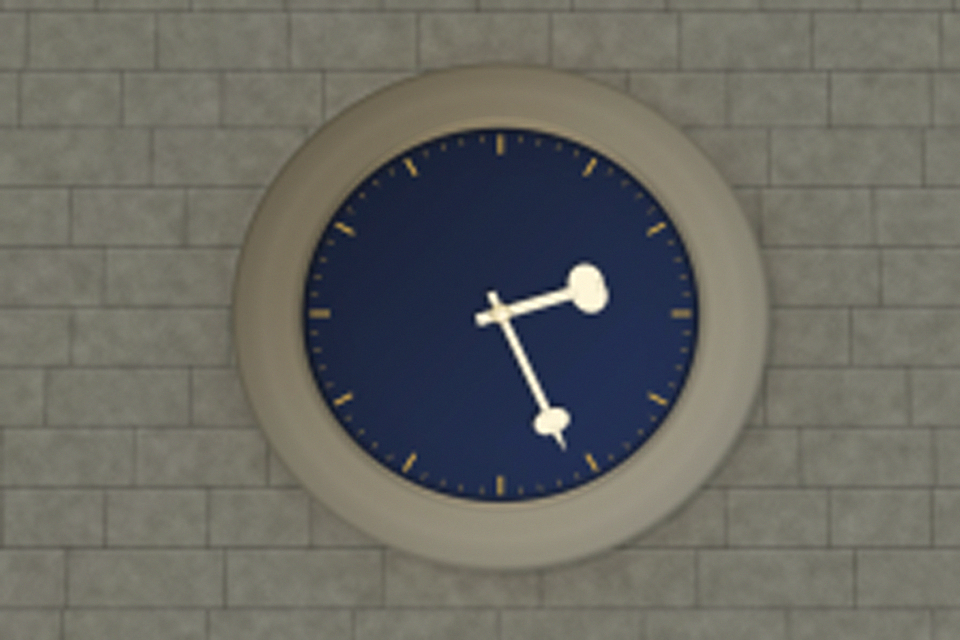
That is 2:26
